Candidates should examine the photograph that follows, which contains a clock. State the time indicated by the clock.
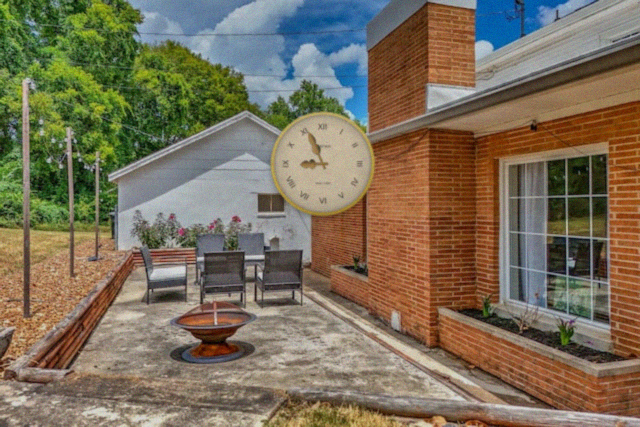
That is 8:56
